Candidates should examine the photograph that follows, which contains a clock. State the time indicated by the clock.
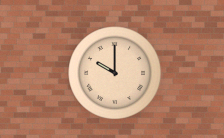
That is 10:00
